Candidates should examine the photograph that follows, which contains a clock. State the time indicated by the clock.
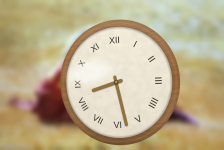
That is 8:28
